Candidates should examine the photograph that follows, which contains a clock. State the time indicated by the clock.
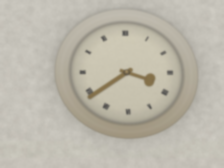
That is 3:39
